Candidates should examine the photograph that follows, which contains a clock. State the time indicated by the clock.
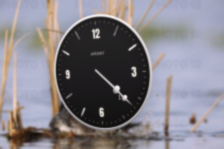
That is 4:22
